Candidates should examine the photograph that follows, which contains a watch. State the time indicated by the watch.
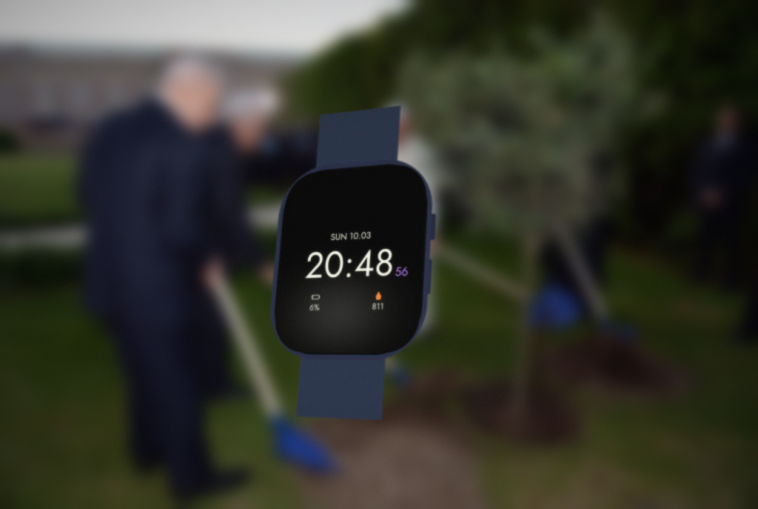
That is 20:48:56
